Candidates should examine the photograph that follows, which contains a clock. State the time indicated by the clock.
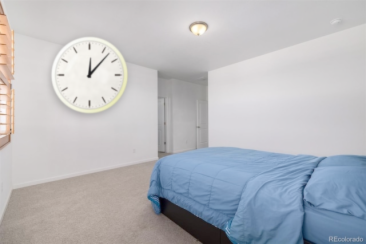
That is 12:07
